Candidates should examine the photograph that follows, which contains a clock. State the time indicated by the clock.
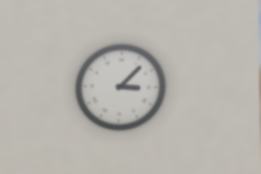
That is 3:07
